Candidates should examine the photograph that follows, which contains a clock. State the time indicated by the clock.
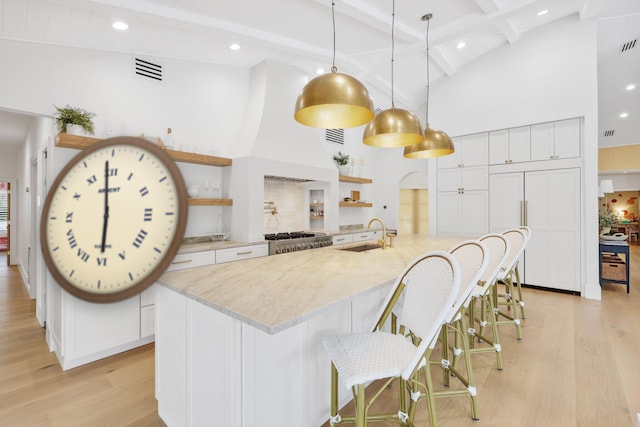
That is 5:59
